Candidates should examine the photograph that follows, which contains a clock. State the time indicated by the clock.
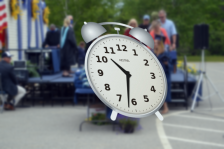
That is 10:32
